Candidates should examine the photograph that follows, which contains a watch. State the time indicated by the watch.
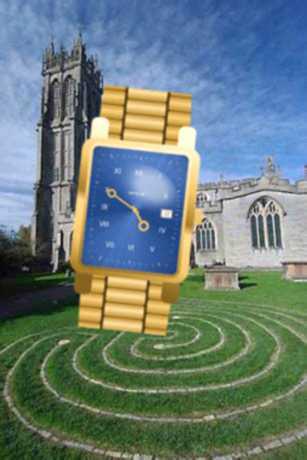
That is 4:50
